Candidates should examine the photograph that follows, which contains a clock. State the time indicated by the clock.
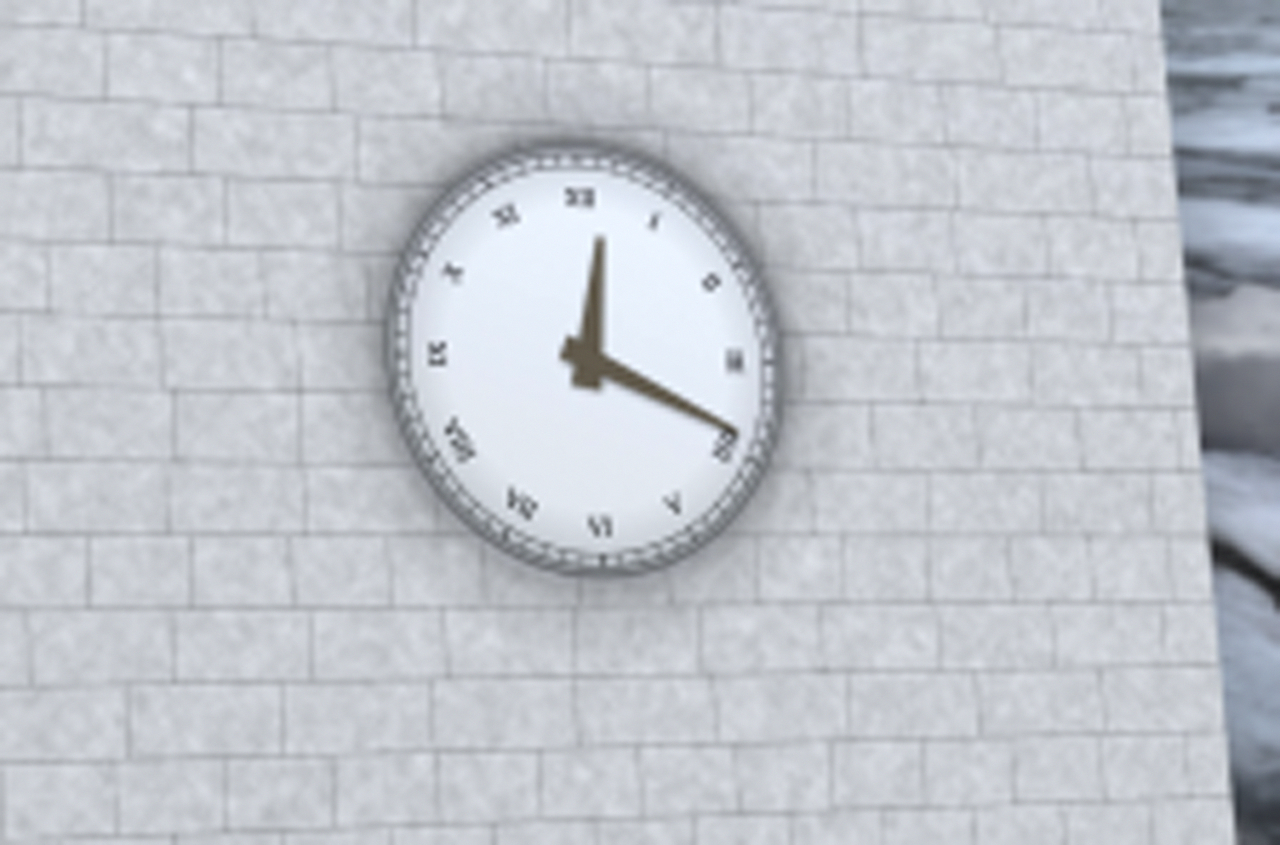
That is 12:19
